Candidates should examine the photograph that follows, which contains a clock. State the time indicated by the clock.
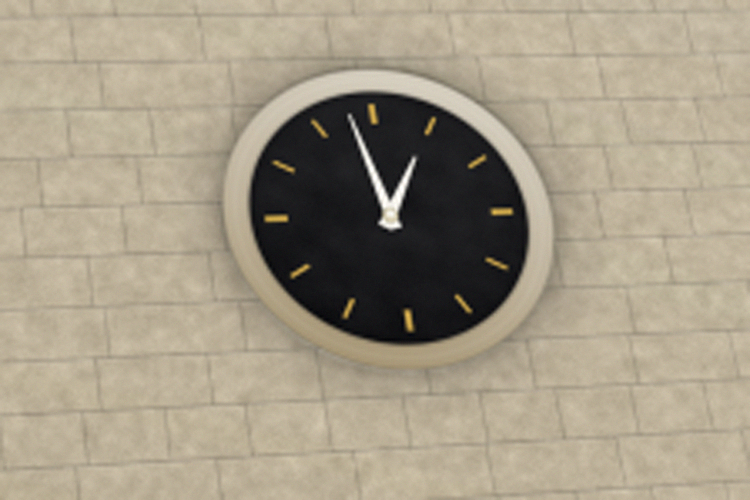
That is 12:58
